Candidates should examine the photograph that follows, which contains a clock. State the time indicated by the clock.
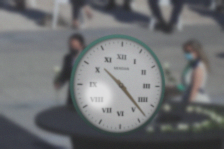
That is 10:23
